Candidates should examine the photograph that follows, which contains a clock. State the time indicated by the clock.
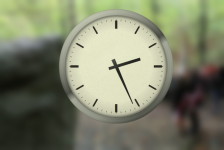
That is 2:26
